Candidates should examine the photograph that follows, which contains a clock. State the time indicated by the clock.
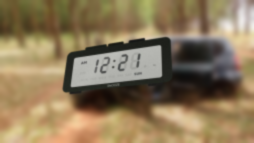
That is 12:21
